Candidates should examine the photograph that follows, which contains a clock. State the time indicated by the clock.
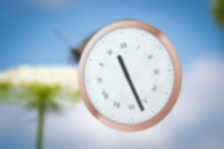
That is 11:27
